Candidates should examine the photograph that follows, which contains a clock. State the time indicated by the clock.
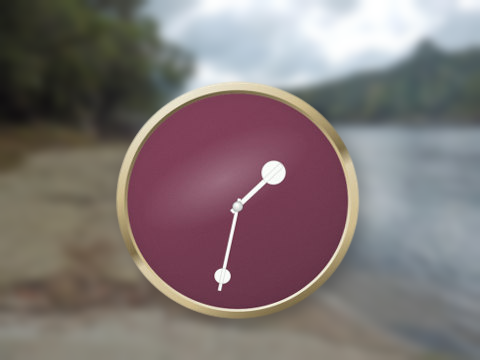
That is 1:32
